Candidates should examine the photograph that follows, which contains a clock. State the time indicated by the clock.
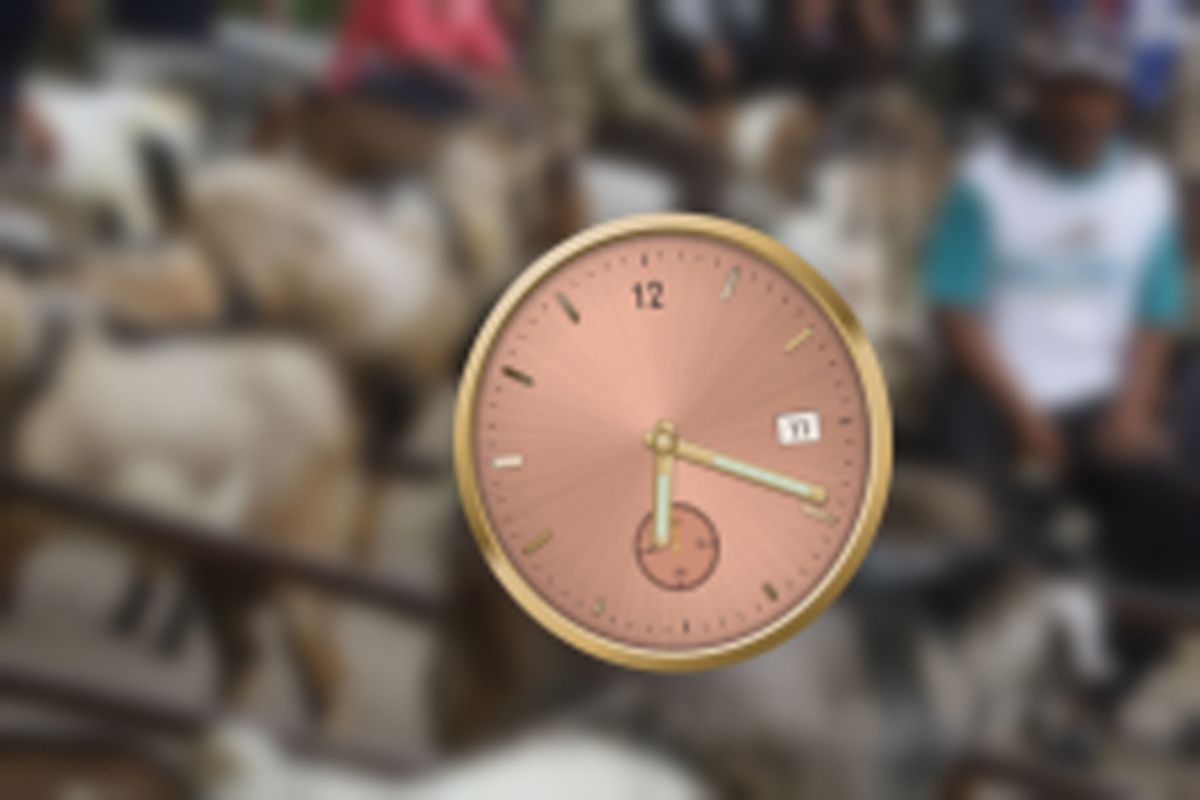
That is 6:19
